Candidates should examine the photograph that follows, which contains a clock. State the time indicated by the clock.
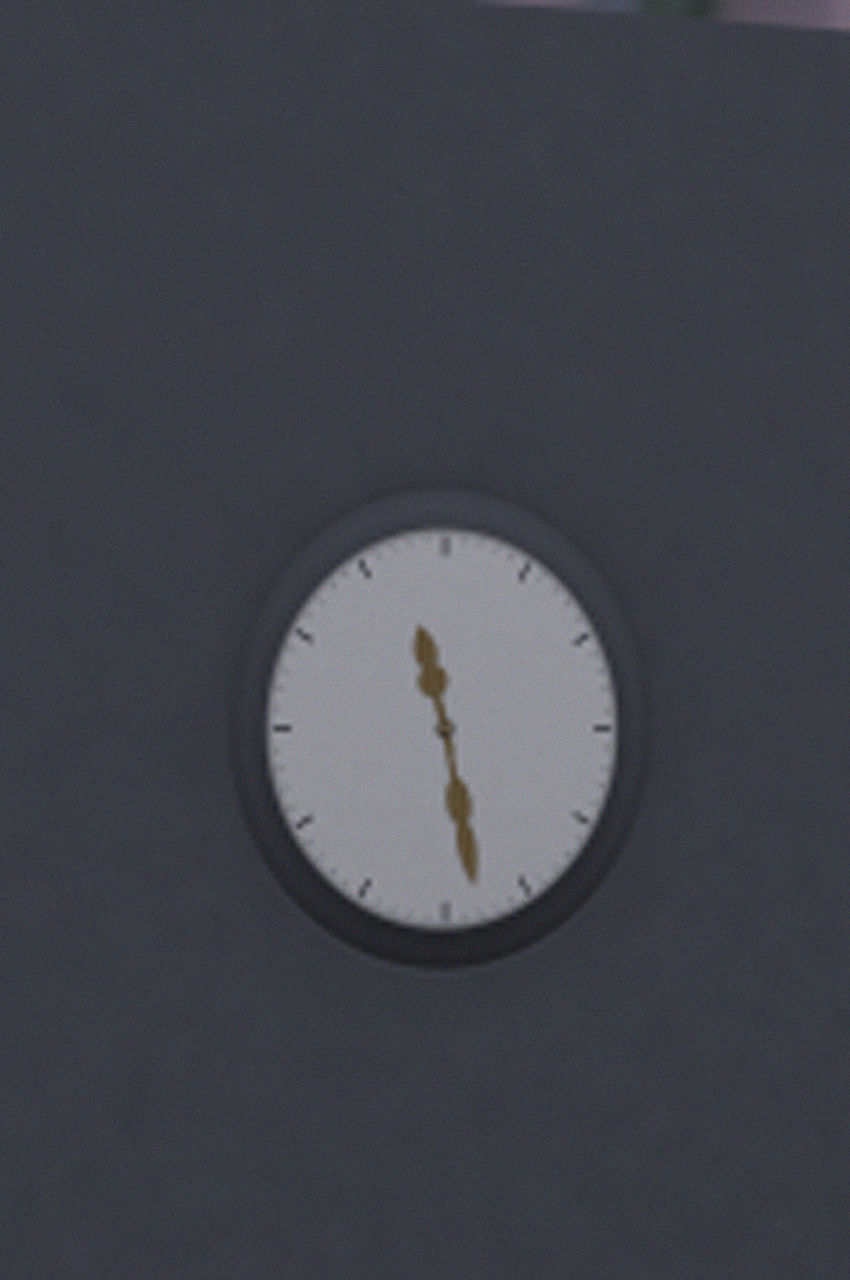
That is 11:28
